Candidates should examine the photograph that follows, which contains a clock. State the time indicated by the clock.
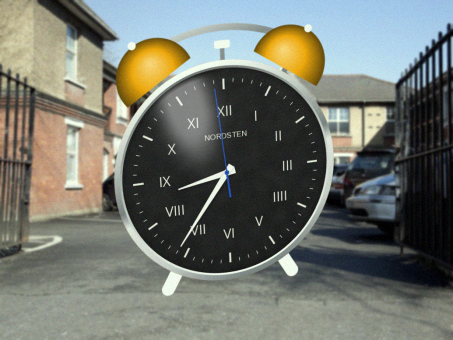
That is 8:35:59
